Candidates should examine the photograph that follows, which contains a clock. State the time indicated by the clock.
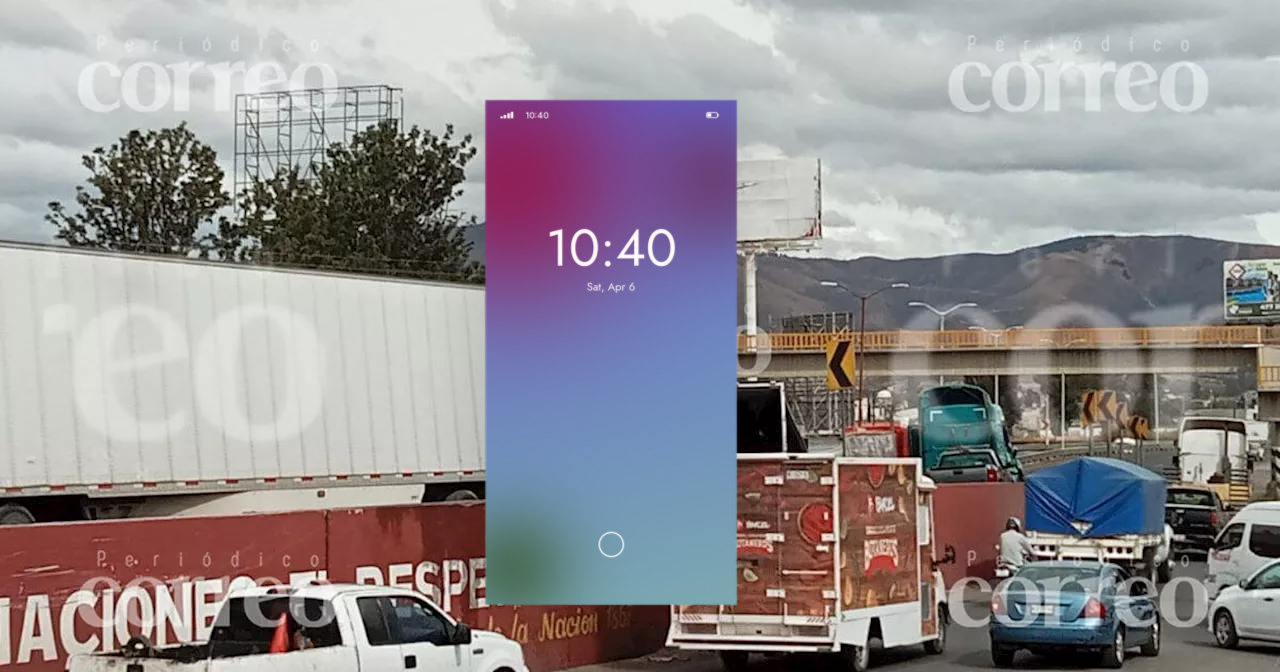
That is 10:40
